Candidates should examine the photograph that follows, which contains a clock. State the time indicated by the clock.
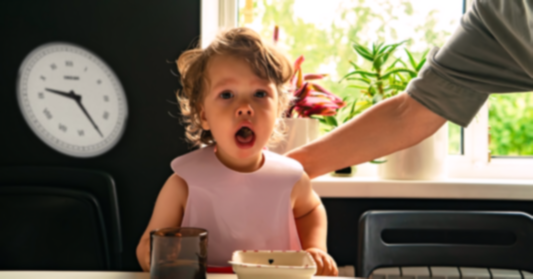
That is 9:25
